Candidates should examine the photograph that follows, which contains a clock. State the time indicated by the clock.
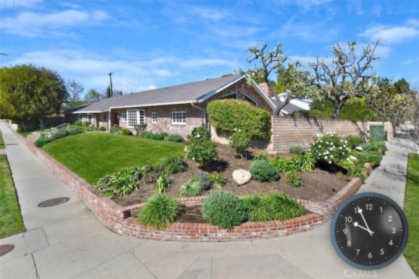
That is 9:56
